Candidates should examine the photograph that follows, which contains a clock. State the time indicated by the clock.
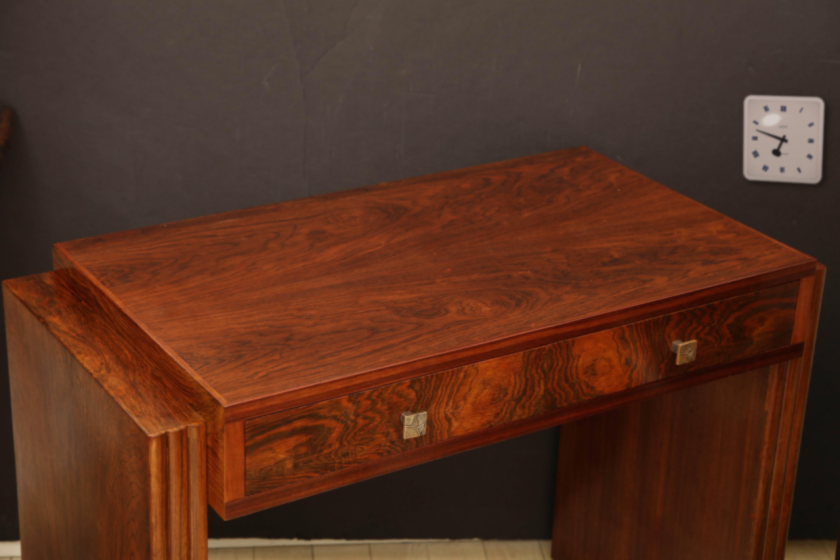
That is 6:48
